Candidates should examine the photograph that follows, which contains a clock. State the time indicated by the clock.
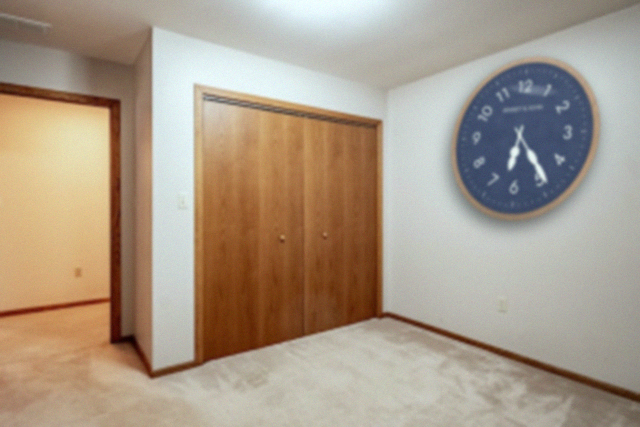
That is 6:24
